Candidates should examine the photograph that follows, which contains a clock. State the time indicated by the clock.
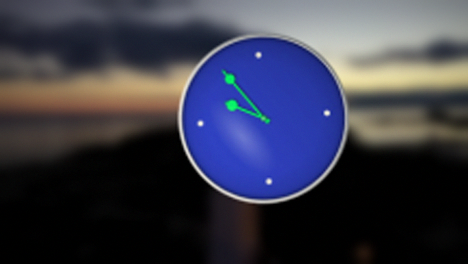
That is 9:54
